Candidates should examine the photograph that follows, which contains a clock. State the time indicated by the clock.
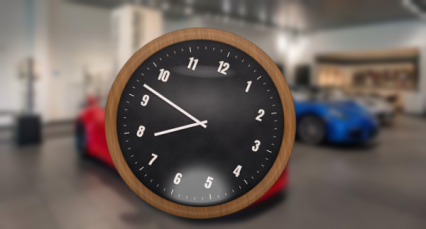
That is 7:47
